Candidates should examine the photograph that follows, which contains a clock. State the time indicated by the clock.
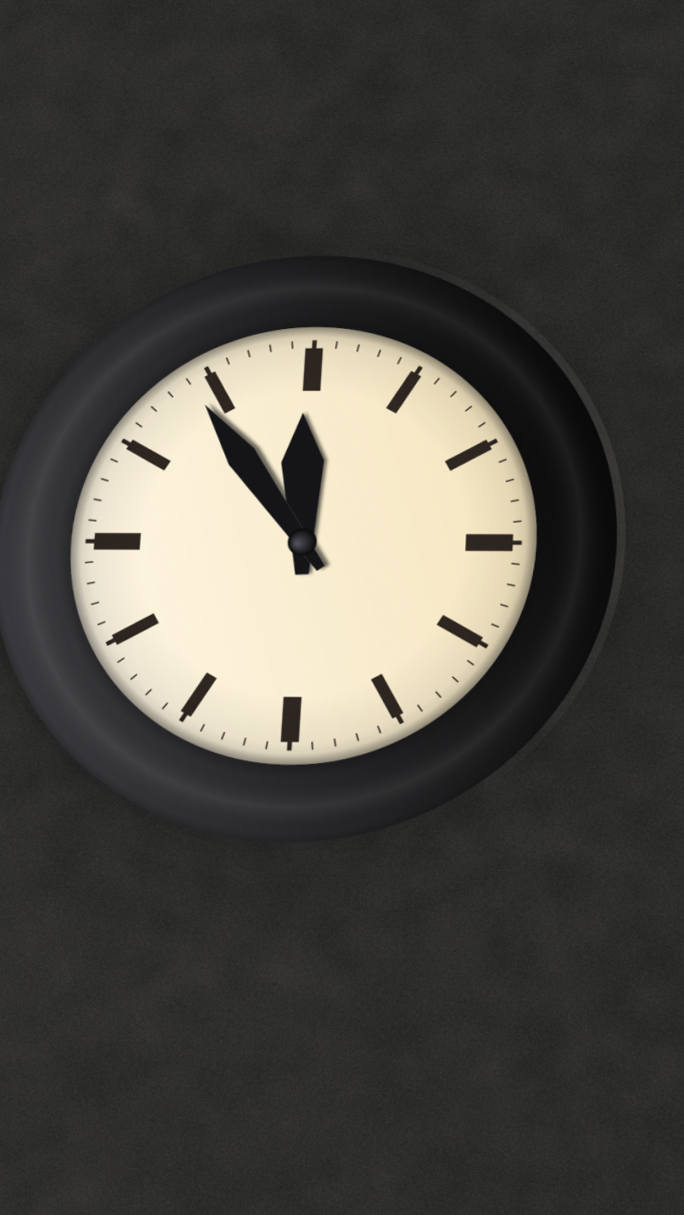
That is 11:54
